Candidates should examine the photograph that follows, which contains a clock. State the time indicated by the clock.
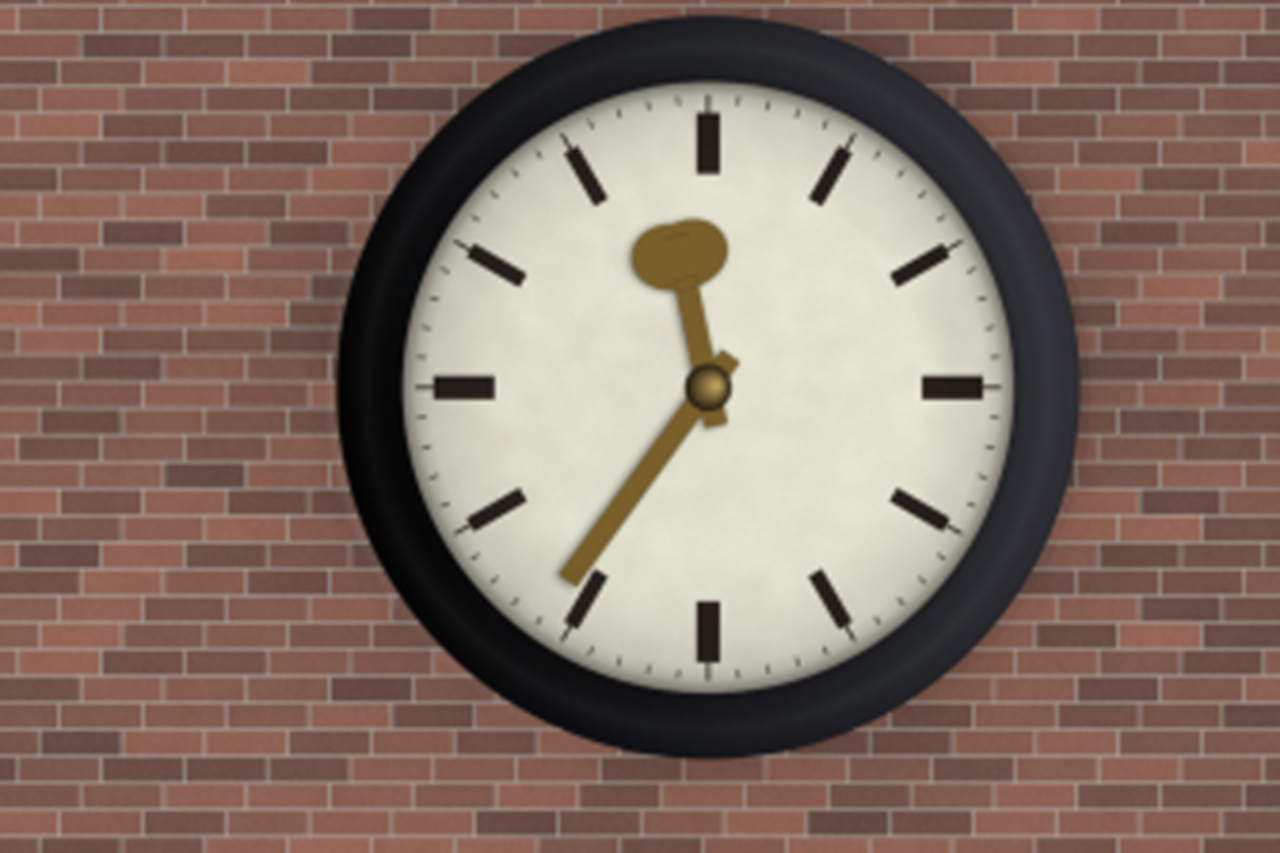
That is 11:36
